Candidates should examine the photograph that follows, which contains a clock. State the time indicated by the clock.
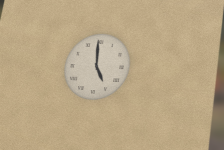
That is 4:59
